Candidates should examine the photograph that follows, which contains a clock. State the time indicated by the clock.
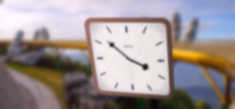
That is 3:52
